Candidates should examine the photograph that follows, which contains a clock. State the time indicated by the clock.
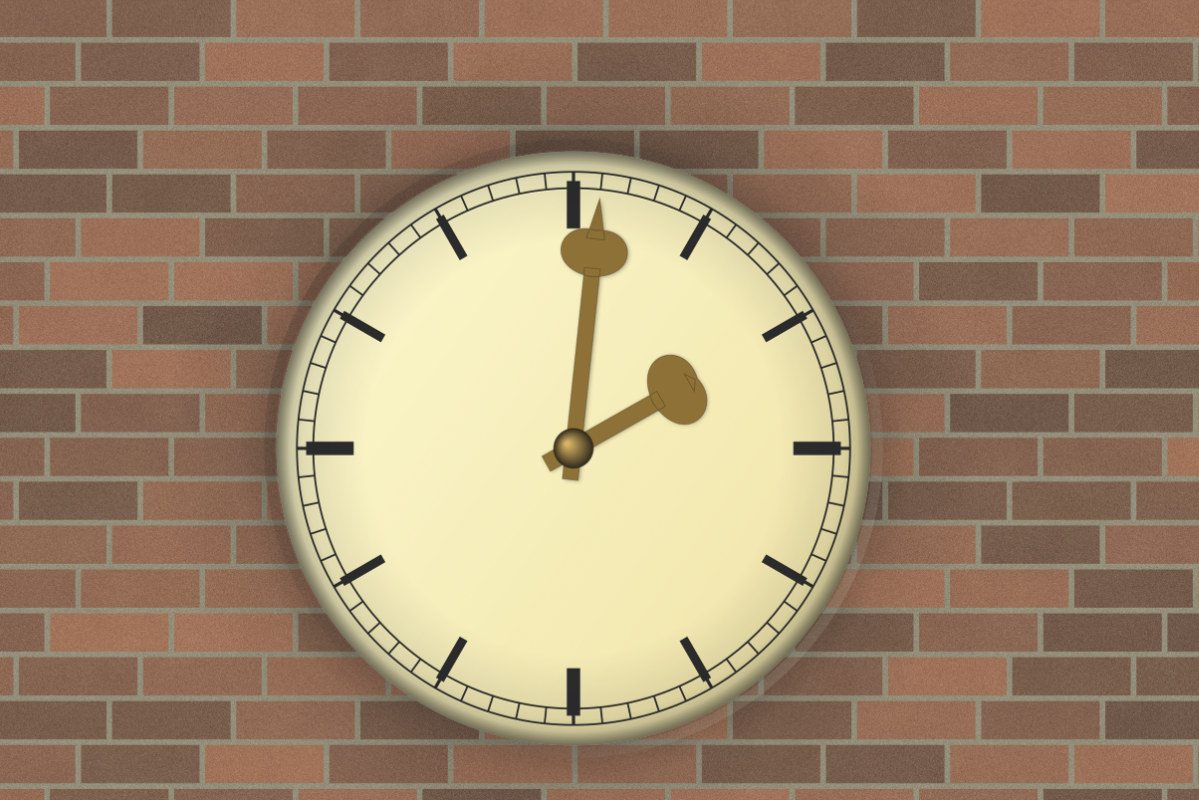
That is 2:01
